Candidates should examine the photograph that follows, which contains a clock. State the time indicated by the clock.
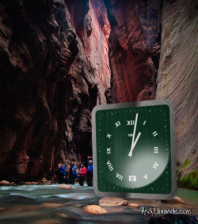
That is 1:02
